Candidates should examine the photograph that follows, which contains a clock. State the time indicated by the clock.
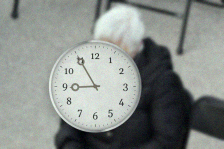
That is 8:55
